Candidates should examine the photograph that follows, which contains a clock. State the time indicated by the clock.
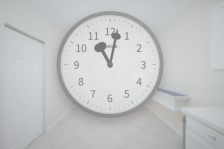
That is 11:02
